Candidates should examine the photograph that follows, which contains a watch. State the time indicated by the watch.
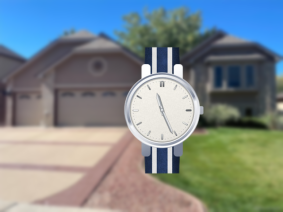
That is 11:26
